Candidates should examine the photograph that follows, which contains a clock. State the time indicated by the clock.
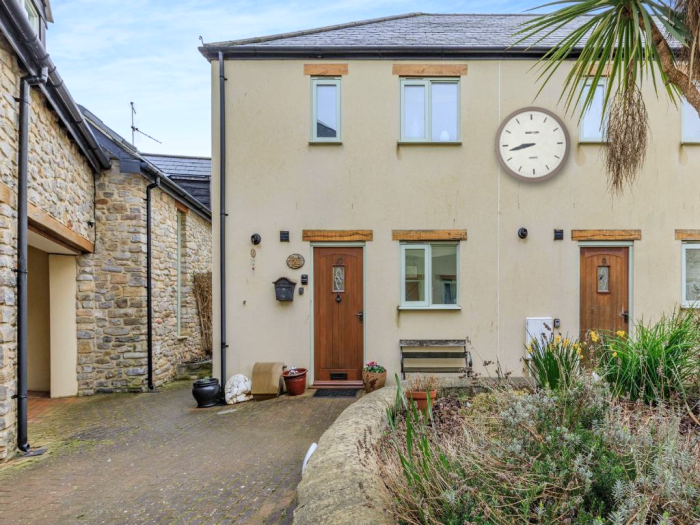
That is 8:43
